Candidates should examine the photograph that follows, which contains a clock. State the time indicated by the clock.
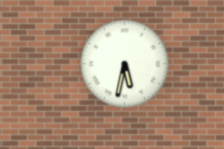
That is 5:32
